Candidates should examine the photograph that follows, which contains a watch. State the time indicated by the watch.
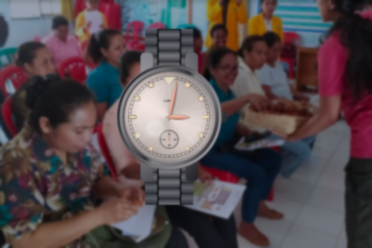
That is 3:02
